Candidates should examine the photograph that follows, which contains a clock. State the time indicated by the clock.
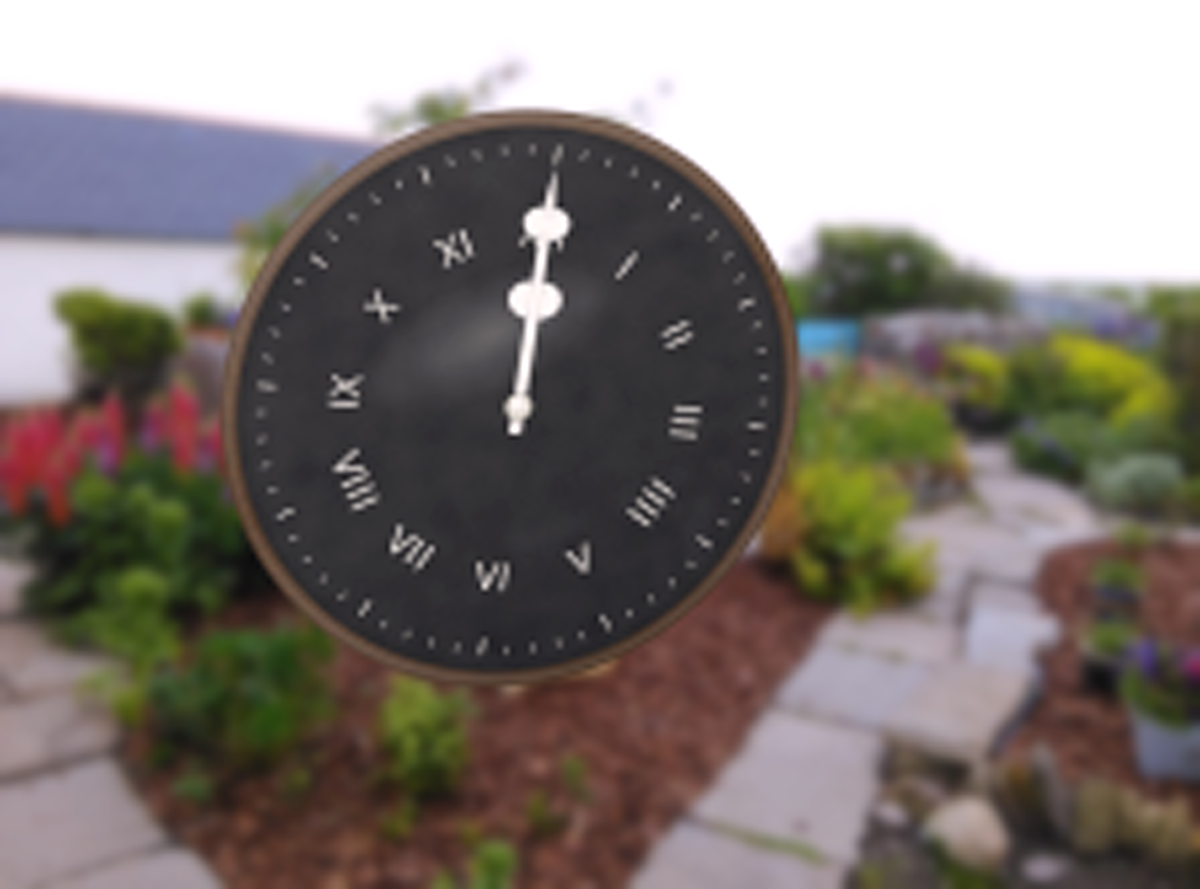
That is 12:00
